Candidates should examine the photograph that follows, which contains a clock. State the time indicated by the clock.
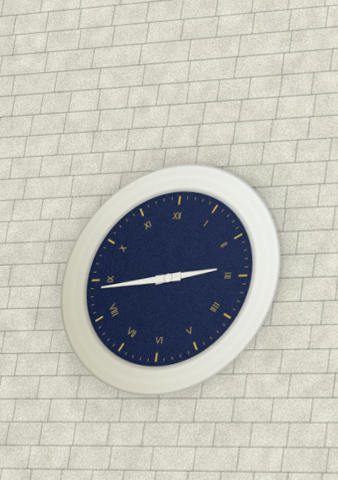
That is 2:44
